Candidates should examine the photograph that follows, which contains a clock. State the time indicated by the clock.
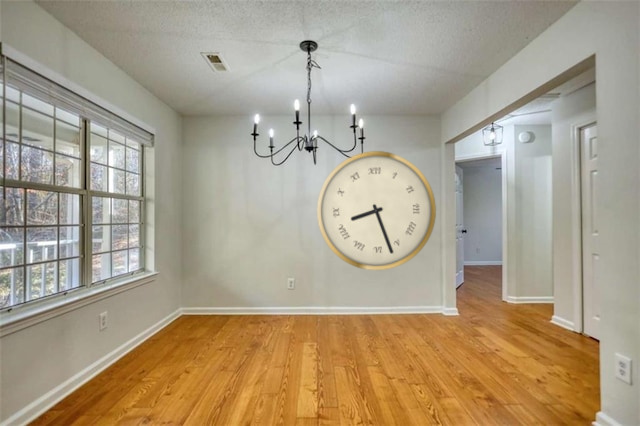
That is 8:27
